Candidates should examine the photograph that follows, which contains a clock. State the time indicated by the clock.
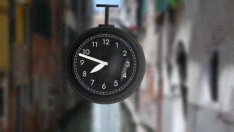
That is 7:48
